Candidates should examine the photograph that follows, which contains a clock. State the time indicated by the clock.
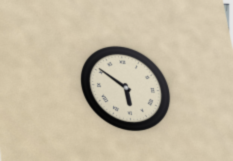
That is 5:51
